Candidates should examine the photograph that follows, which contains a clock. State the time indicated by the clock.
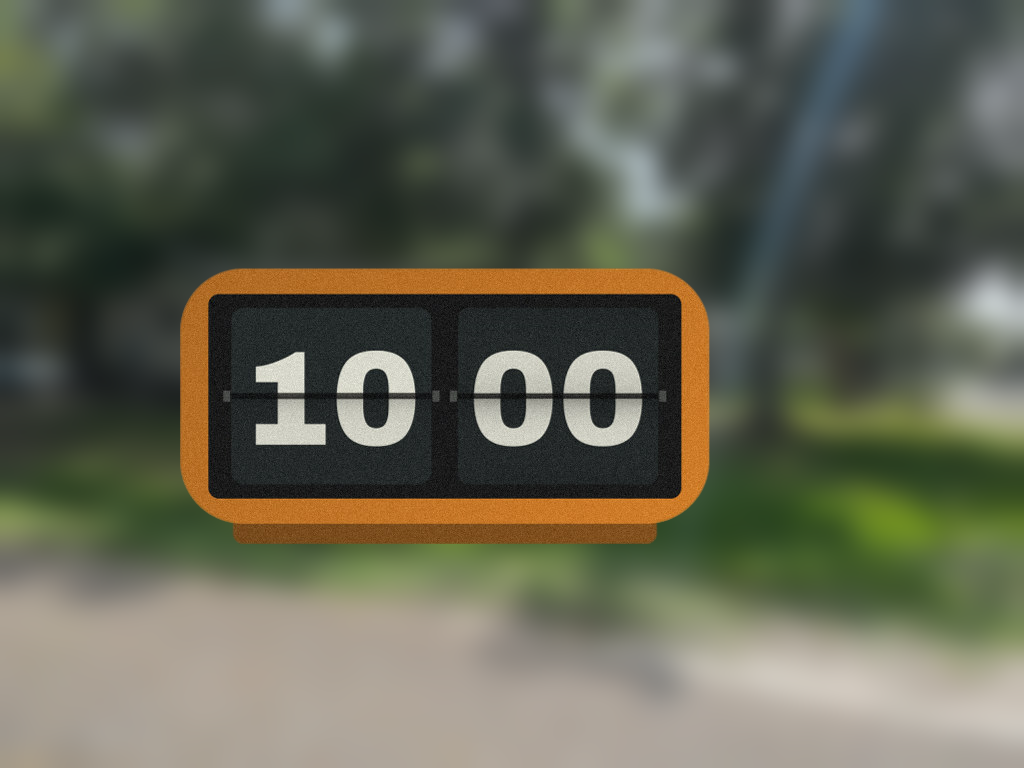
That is 10:00
